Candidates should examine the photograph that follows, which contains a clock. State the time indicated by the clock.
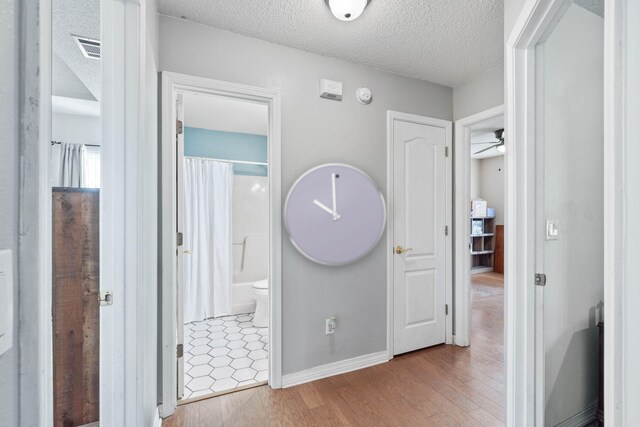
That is 9:59
